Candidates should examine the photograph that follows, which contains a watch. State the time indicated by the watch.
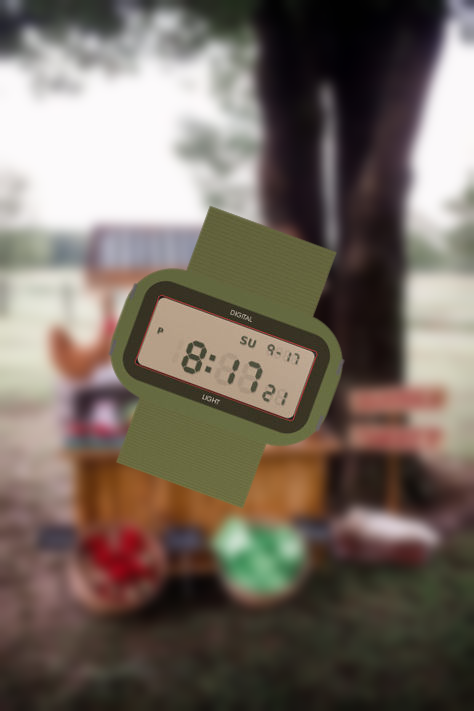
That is 8:17:21
